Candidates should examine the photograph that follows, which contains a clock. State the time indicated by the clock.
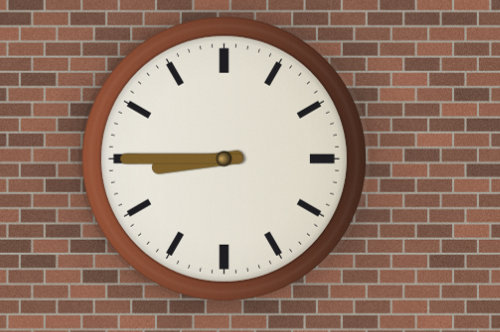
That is 8:45
